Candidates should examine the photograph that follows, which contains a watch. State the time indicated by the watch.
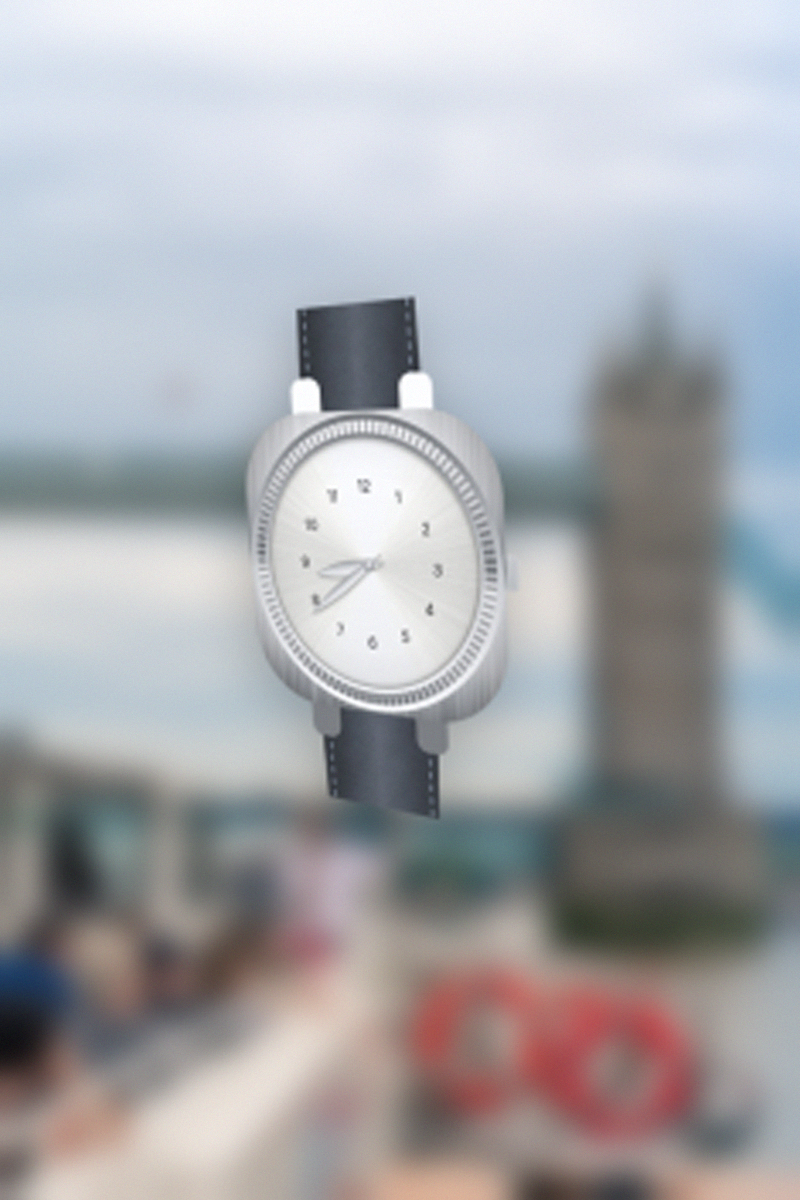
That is 8:39
